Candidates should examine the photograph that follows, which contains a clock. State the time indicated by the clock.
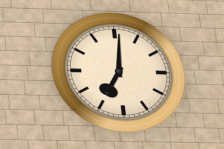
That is 7:01
